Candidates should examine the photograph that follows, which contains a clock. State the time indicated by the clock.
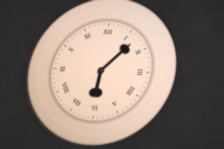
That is 6:07
